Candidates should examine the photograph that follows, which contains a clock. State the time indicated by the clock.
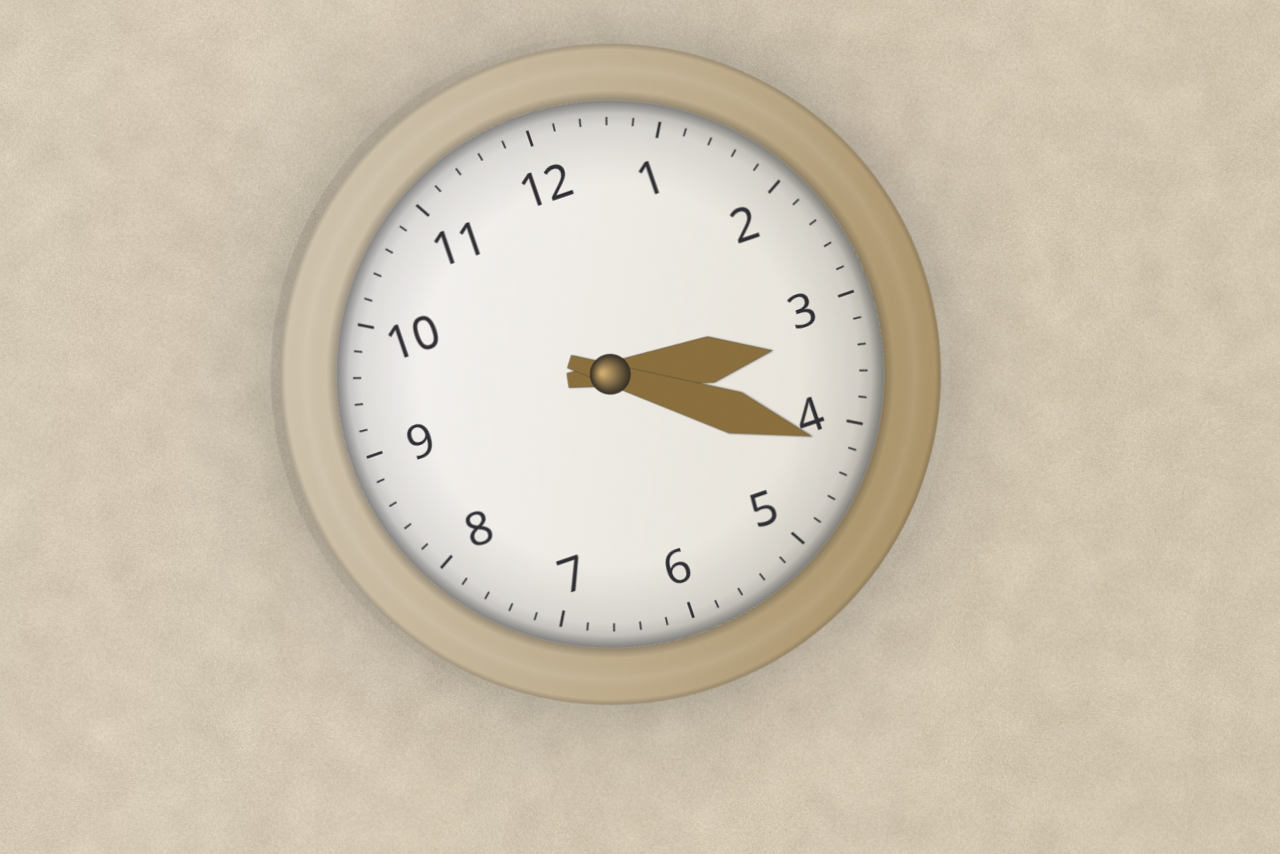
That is 3:21
